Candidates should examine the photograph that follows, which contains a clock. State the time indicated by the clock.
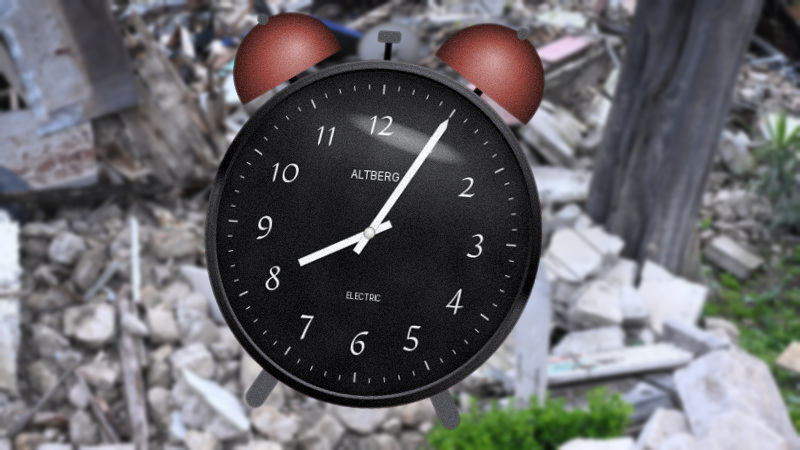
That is 8:05
